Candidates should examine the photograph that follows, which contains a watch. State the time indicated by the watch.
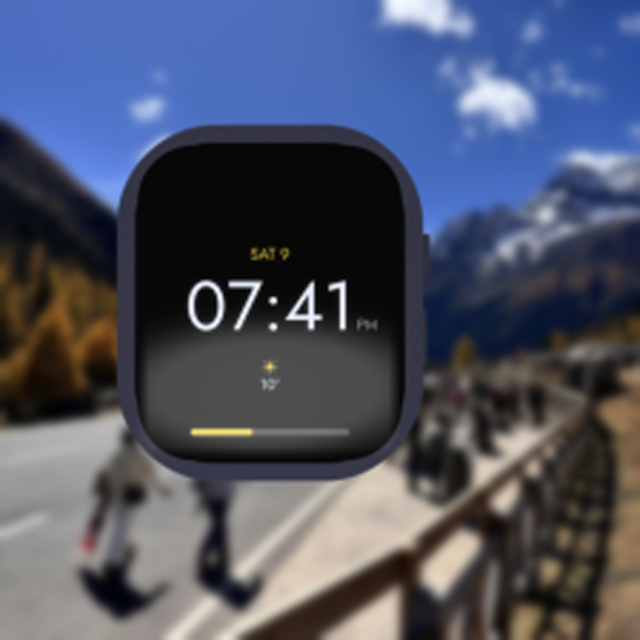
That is 7:41
